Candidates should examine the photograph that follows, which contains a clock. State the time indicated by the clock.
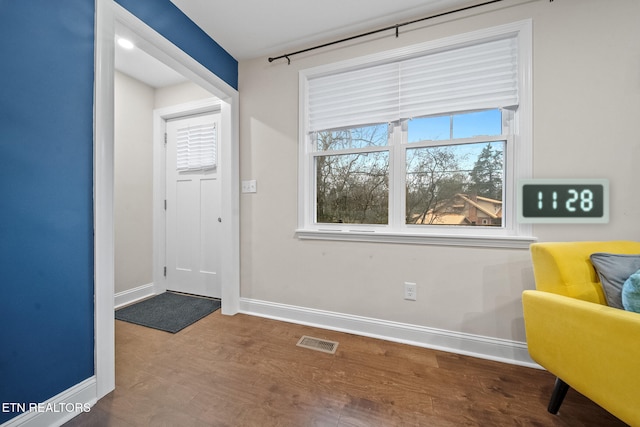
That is 11:28
